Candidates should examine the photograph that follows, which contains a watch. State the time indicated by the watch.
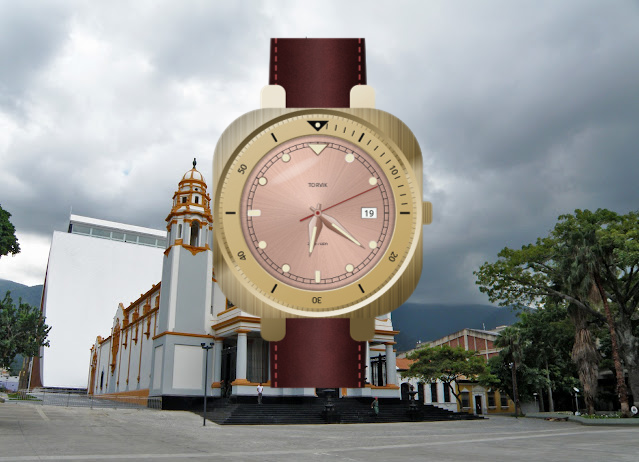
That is 6:21:11
